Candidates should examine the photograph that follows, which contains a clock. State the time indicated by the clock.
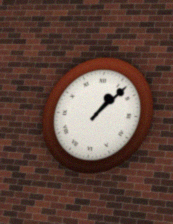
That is 1:07
